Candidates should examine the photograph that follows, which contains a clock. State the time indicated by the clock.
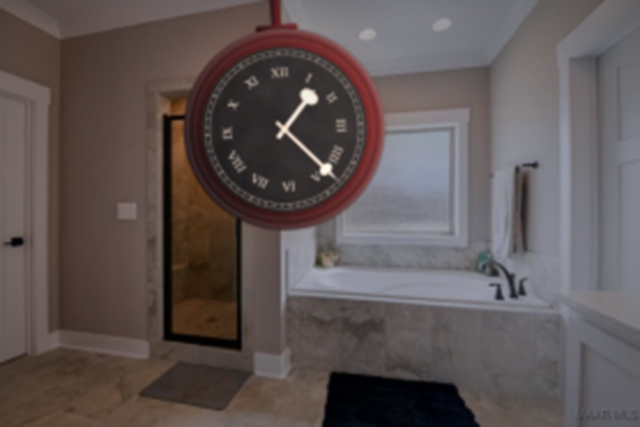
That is 1:23
